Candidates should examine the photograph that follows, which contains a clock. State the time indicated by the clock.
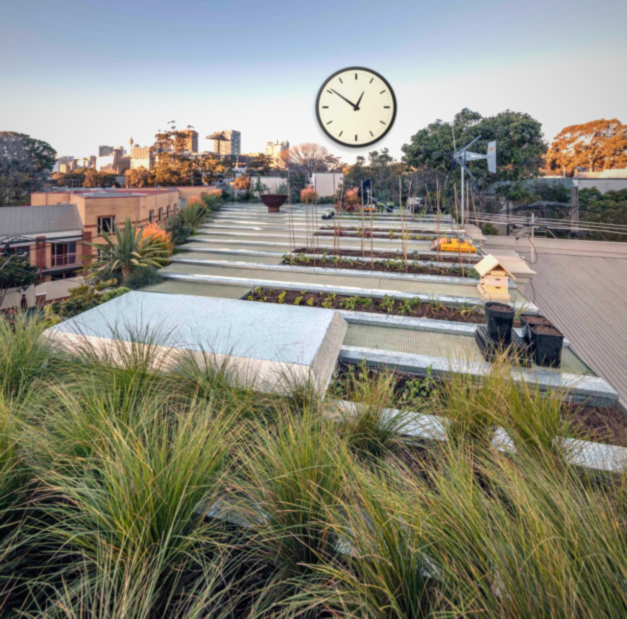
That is 12:51
